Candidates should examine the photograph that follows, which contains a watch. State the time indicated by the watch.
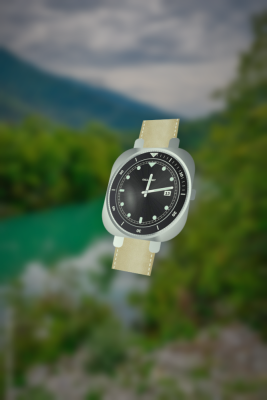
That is 12:13
